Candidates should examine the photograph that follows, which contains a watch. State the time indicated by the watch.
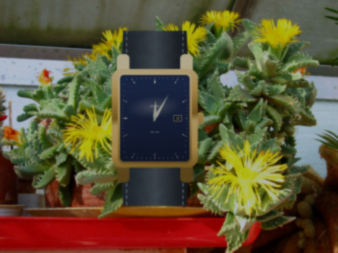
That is 12:05
